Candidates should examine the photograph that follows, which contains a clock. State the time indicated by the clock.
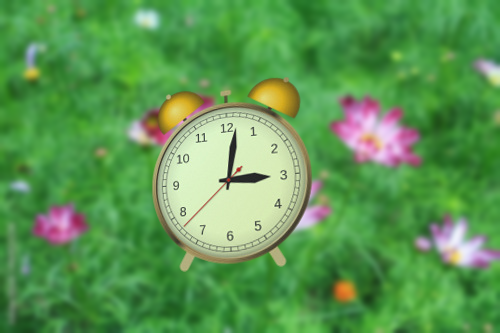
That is 3:01:38
